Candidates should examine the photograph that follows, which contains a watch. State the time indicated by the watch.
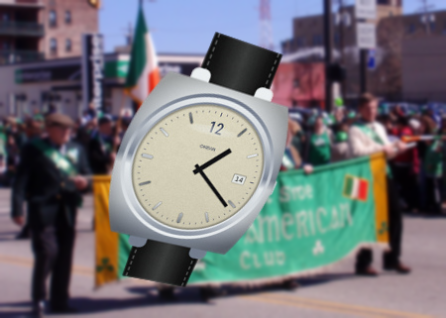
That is 1:21
